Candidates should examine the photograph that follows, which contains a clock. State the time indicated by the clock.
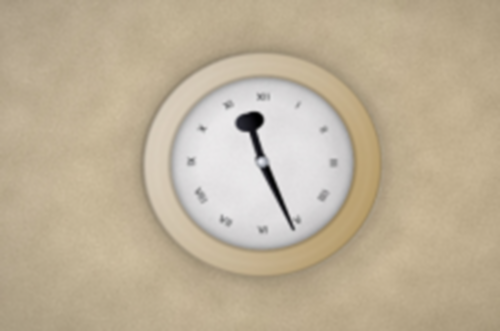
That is 11:26
